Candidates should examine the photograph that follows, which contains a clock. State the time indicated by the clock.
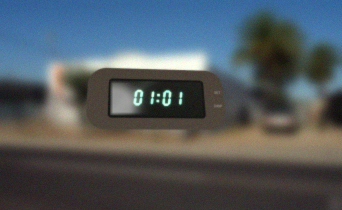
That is 1:01
